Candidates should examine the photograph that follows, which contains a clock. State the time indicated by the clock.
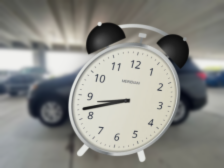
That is 8:42
